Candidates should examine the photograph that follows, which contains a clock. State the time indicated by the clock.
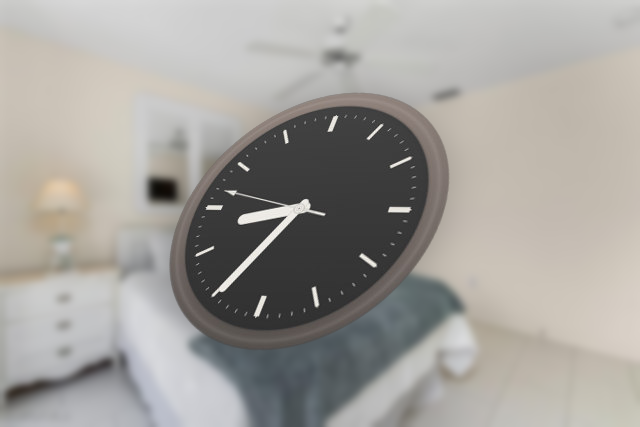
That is 8:34:47
